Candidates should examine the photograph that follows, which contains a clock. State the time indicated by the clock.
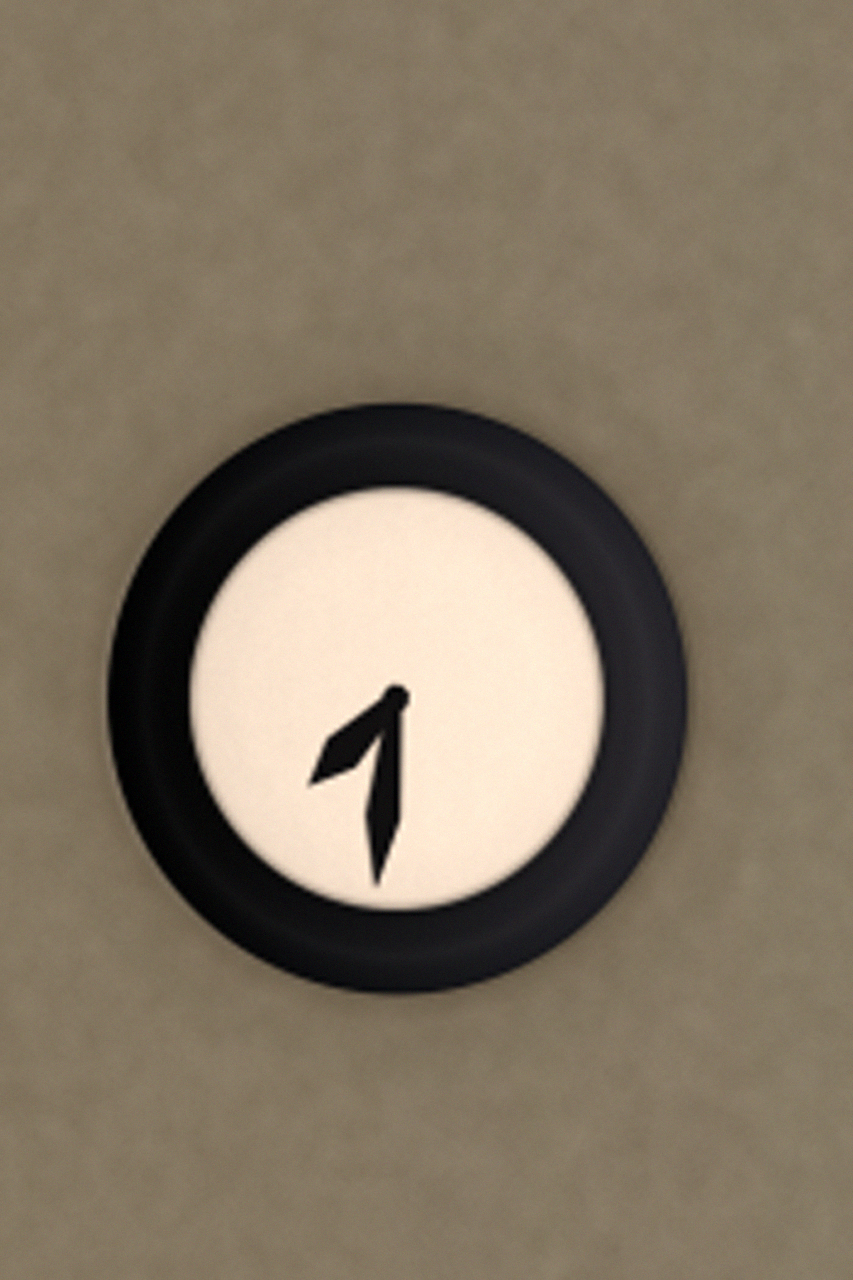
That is 7:31
